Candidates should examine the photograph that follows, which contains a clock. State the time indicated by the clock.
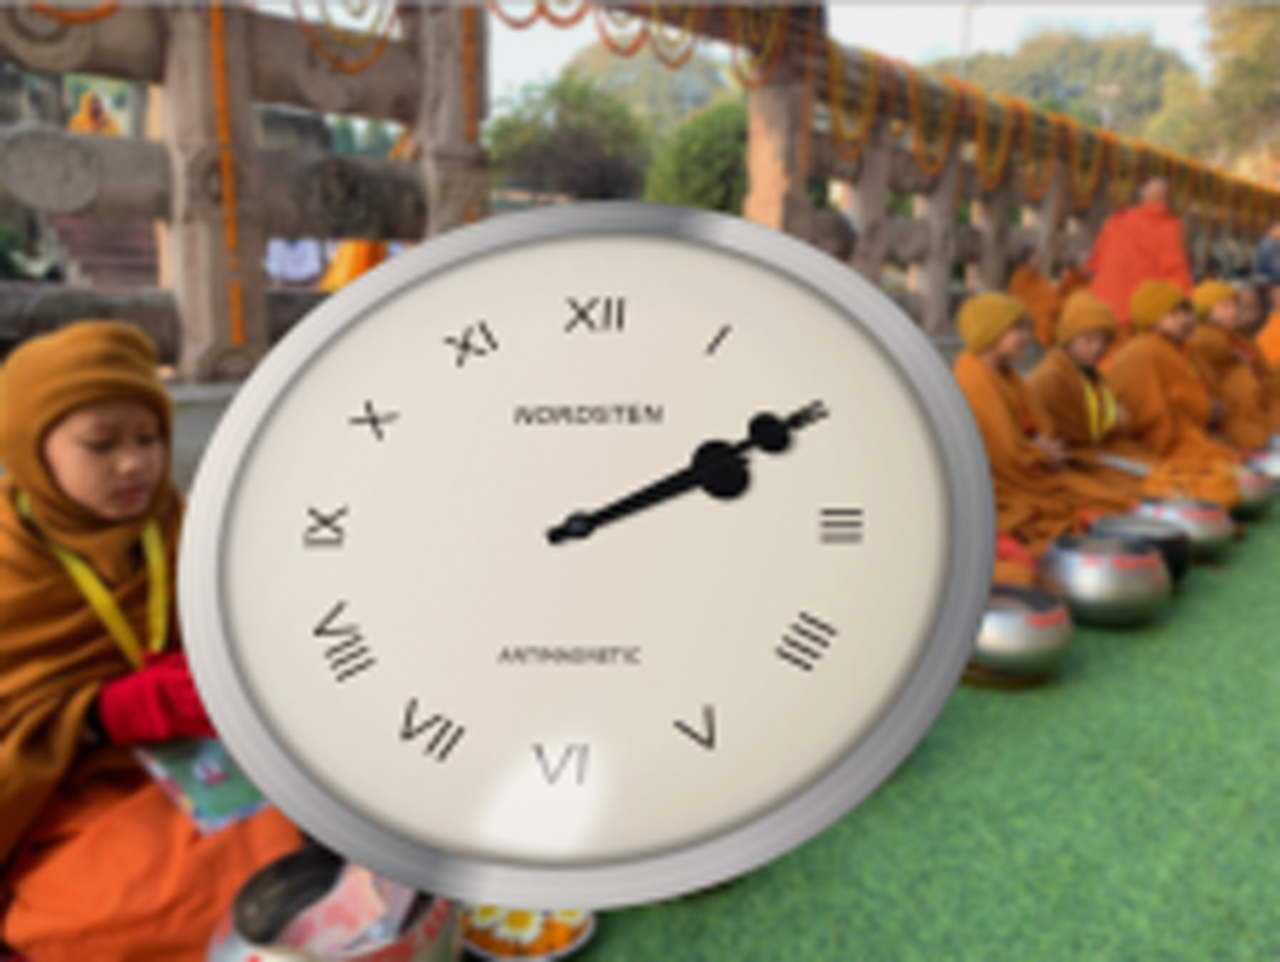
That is 2:10
